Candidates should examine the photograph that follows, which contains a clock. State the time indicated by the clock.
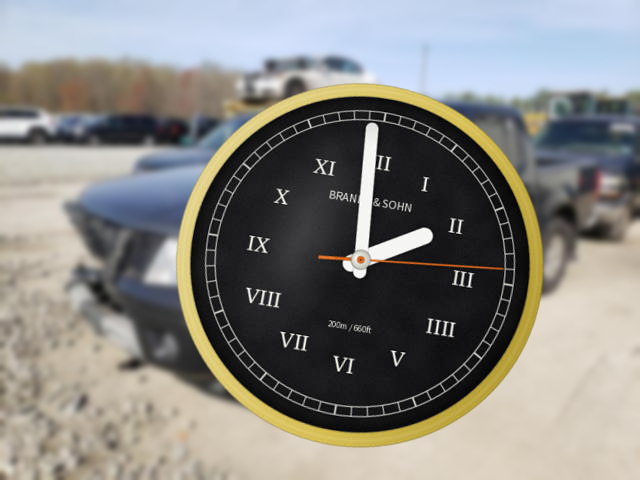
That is 1:59:14
